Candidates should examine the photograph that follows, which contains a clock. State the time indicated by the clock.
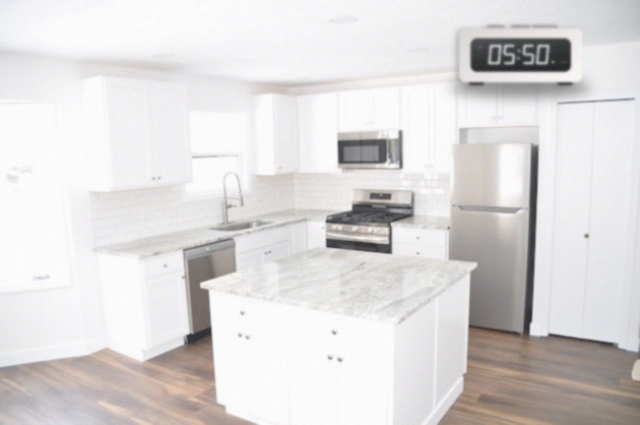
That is 5:50
